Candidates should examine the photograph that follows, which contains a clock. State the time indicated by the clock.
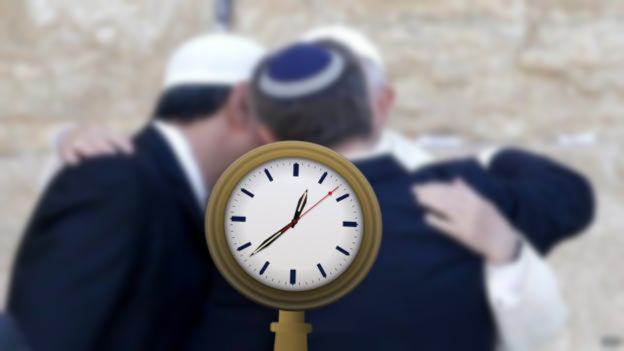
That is 12:38:08
